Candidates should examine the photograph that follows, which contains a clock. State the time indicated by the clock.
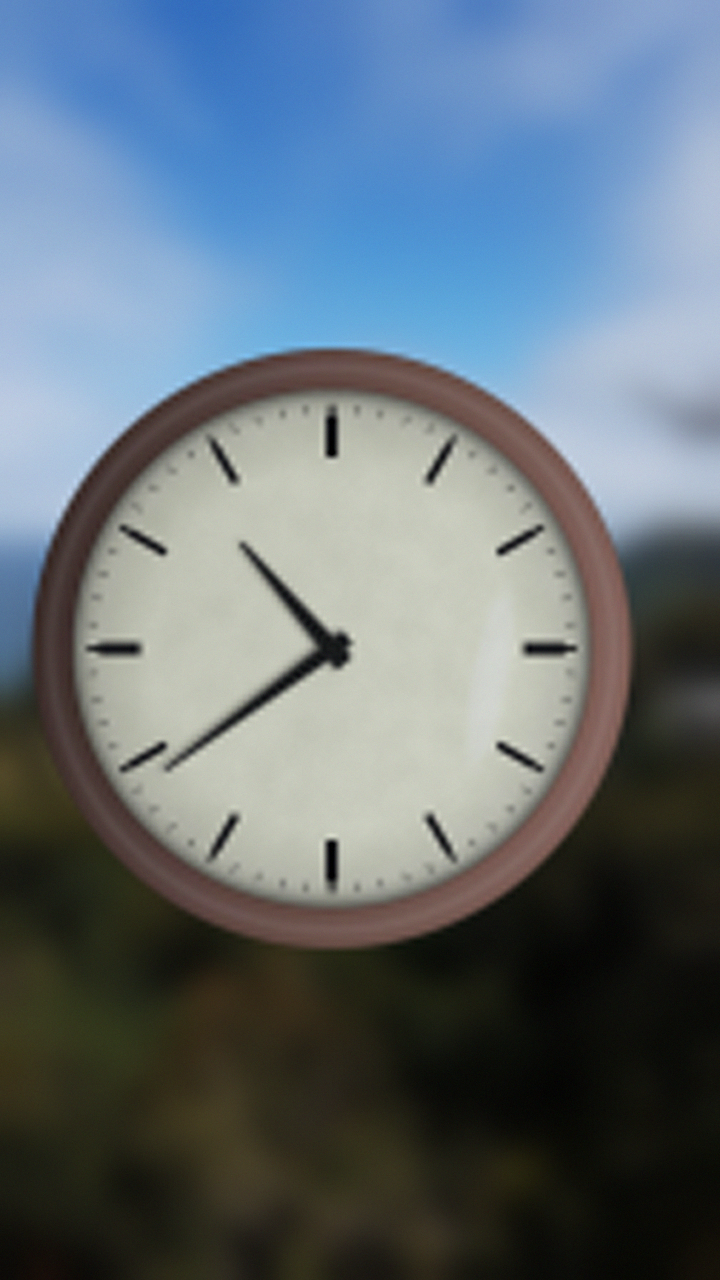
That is 10:39
